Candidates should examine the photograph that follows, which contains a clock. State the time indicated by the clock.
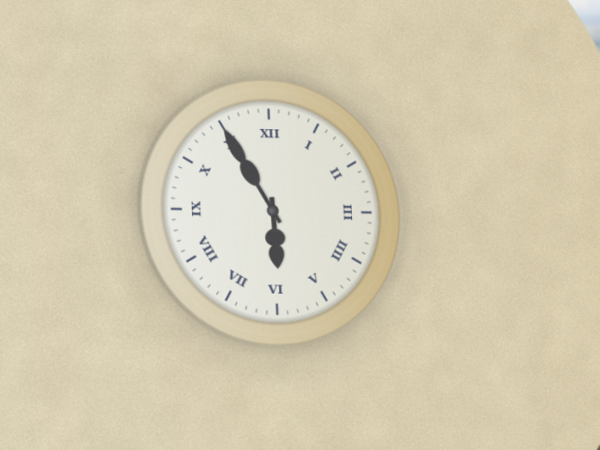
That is 5:55
